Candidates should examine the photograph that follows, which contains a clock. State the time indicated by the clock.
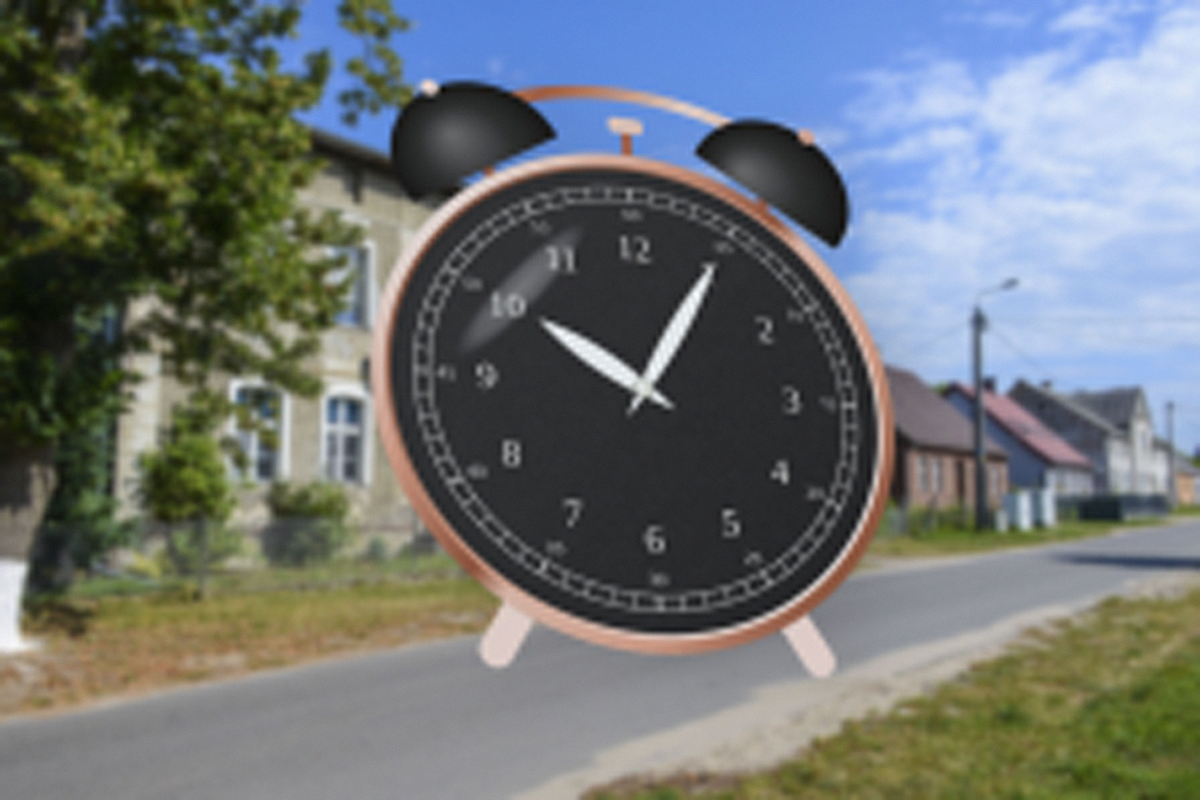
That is 10:05
